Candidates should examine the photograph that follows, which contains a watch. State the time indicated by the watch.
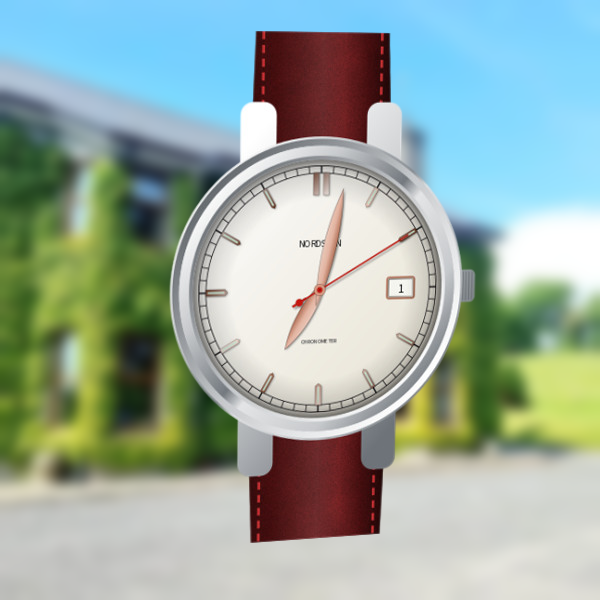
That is 7:02:10
